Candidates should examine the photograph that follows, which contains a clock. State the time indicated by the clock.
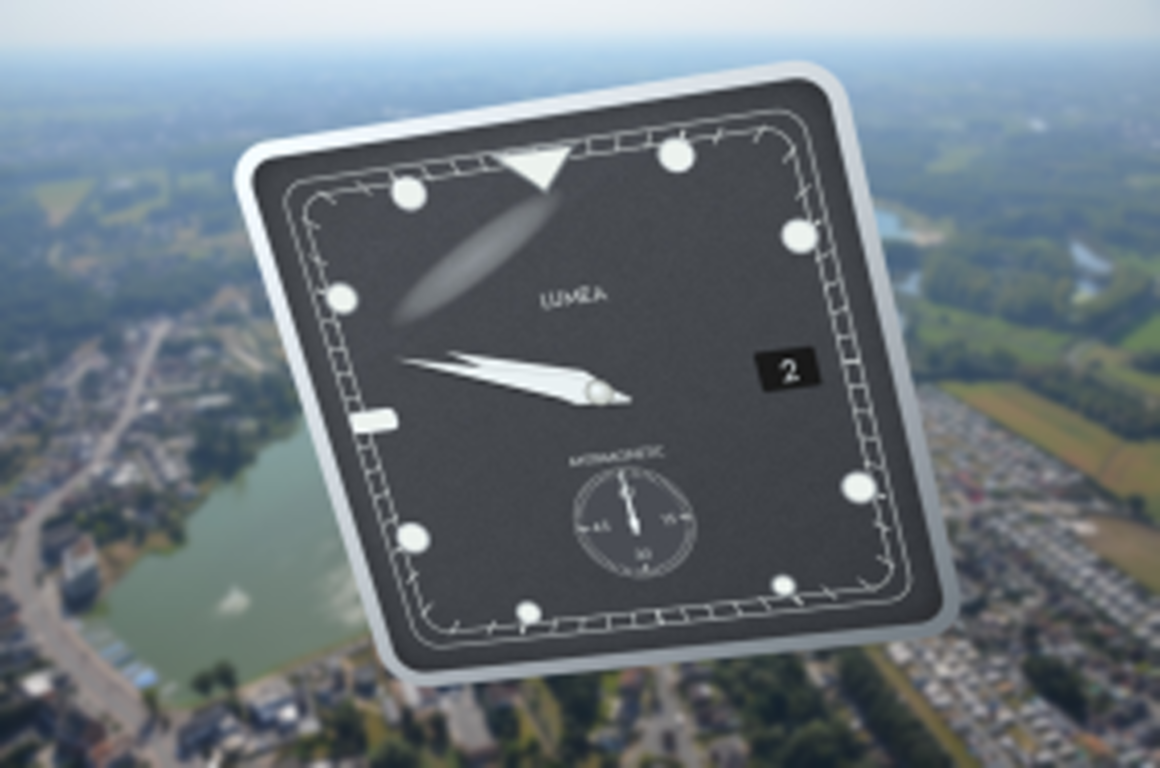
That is 9:48
